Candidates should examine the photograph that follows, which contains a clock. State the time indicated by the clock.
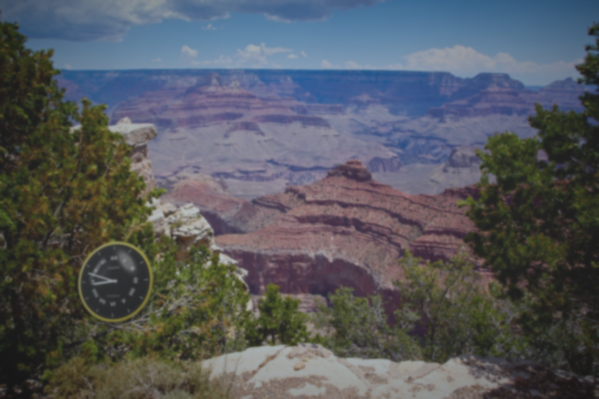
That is 8:48
